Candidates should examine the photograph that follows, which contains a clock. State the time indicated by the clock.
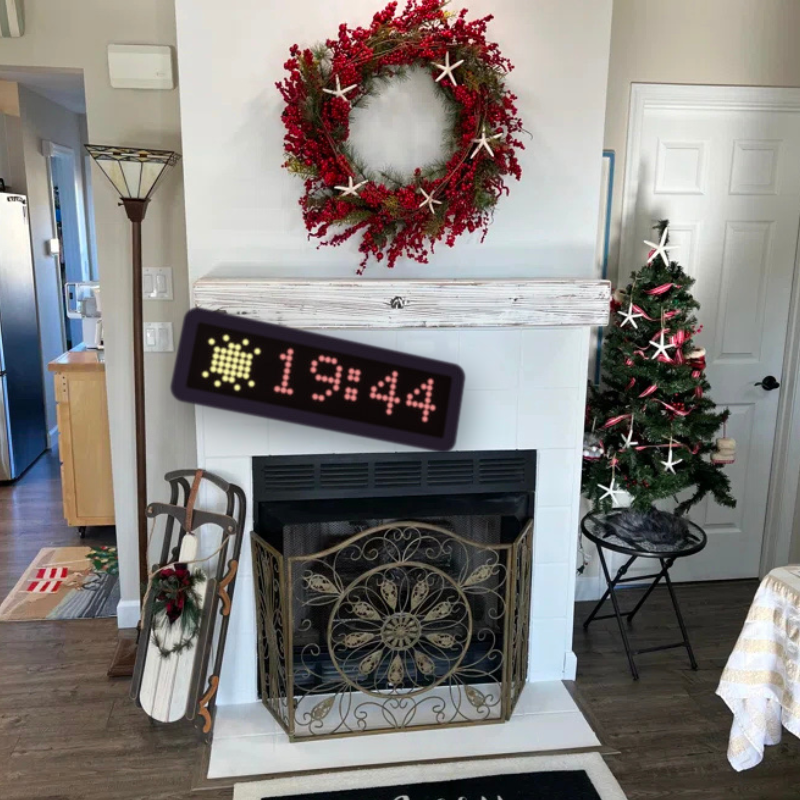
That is 19:44
